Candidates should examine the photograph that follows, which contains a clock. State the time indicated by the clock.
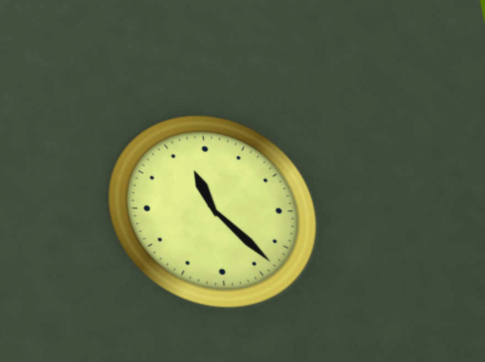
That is 11:23
